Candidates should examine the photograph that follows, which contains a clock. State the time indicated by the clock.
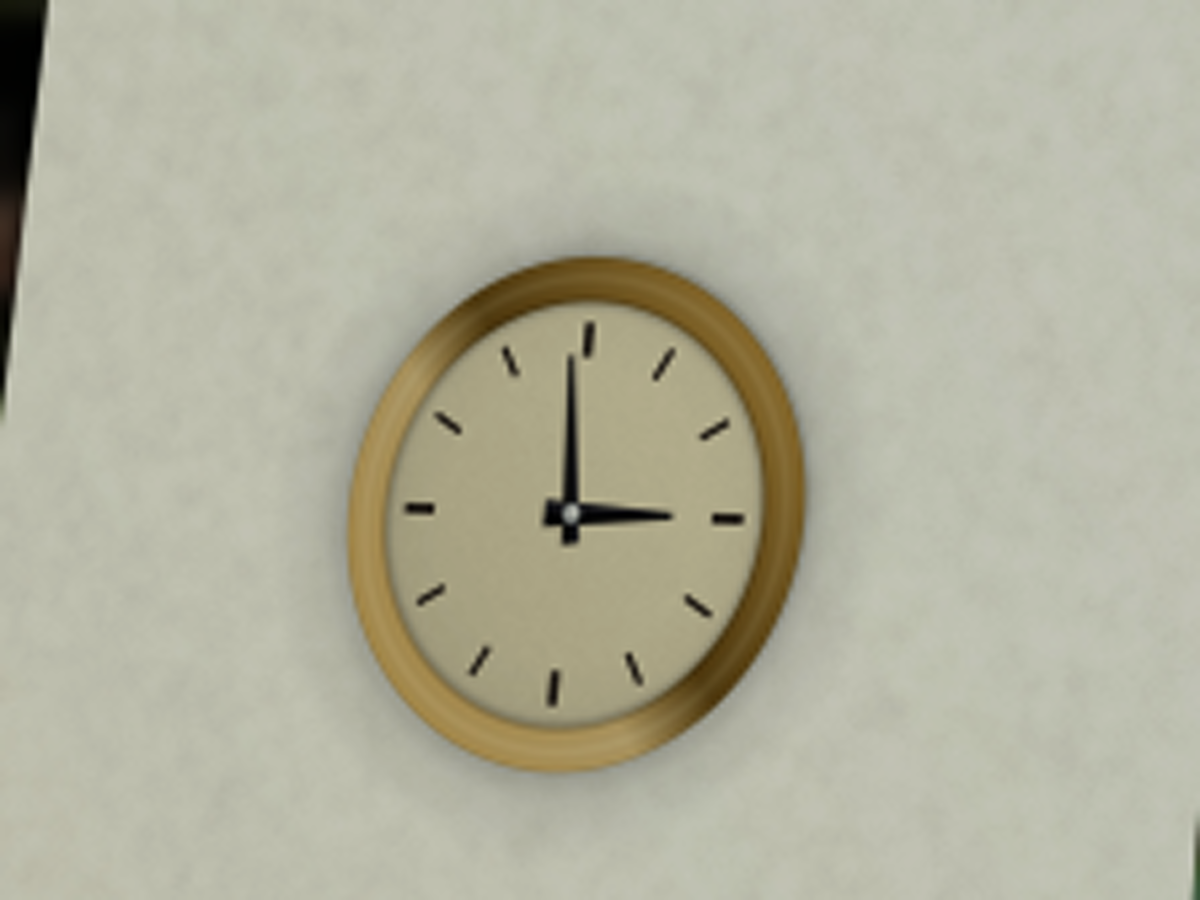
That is 2:59
